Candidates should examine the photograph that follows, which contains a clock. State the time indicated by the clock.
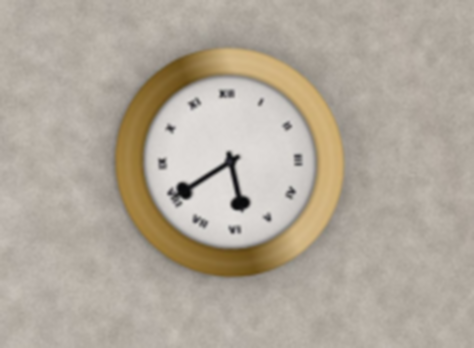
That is 5:40
